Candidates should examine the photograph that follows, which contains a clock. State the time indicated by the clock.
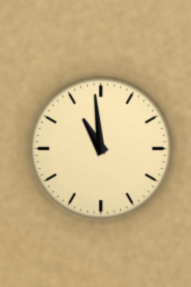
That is 10:59
